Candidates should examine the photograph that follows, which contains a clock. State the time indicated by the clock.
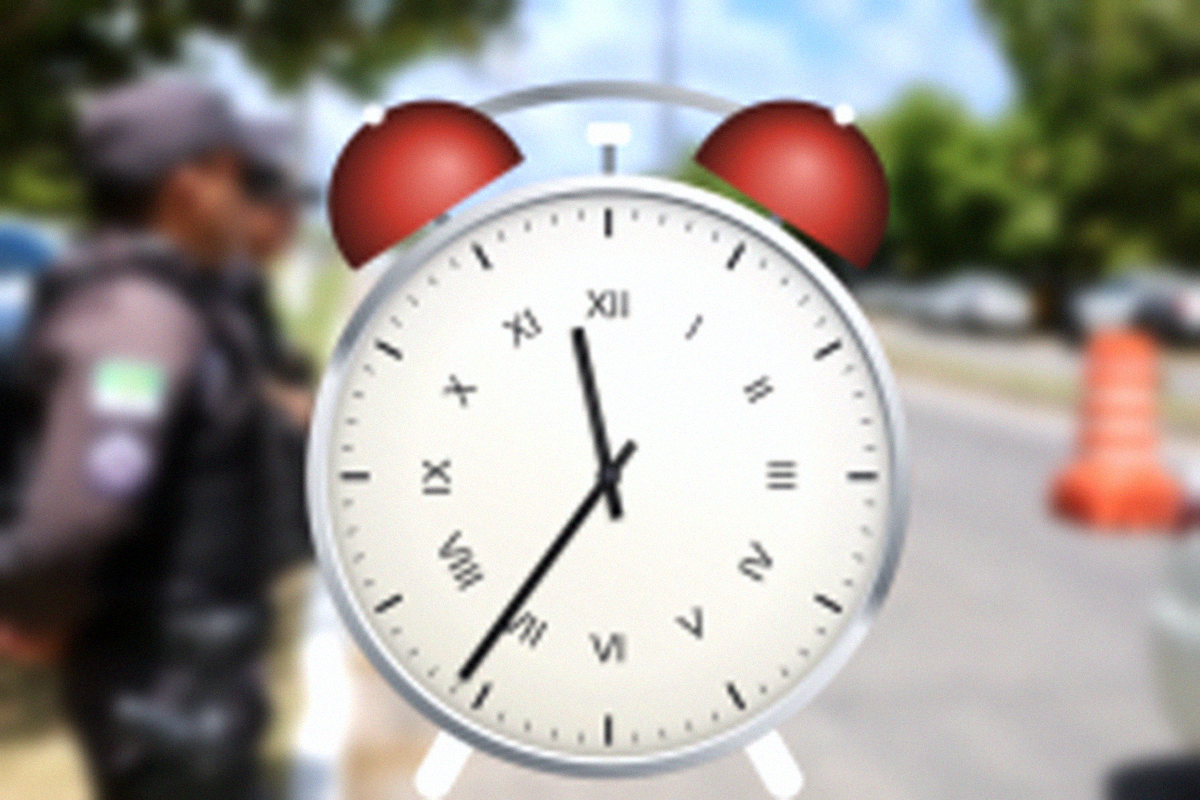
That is 11:36
